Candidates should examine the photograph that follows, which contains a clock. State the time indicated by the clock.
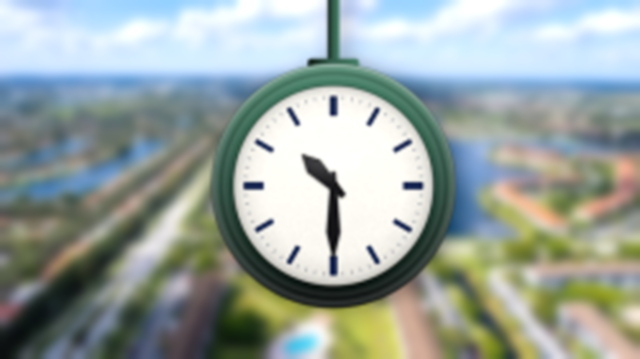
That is 10:30
